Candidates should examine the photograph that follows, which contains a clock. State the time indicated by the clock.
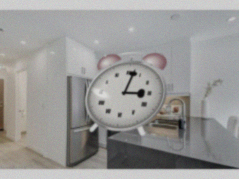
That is 3:02
